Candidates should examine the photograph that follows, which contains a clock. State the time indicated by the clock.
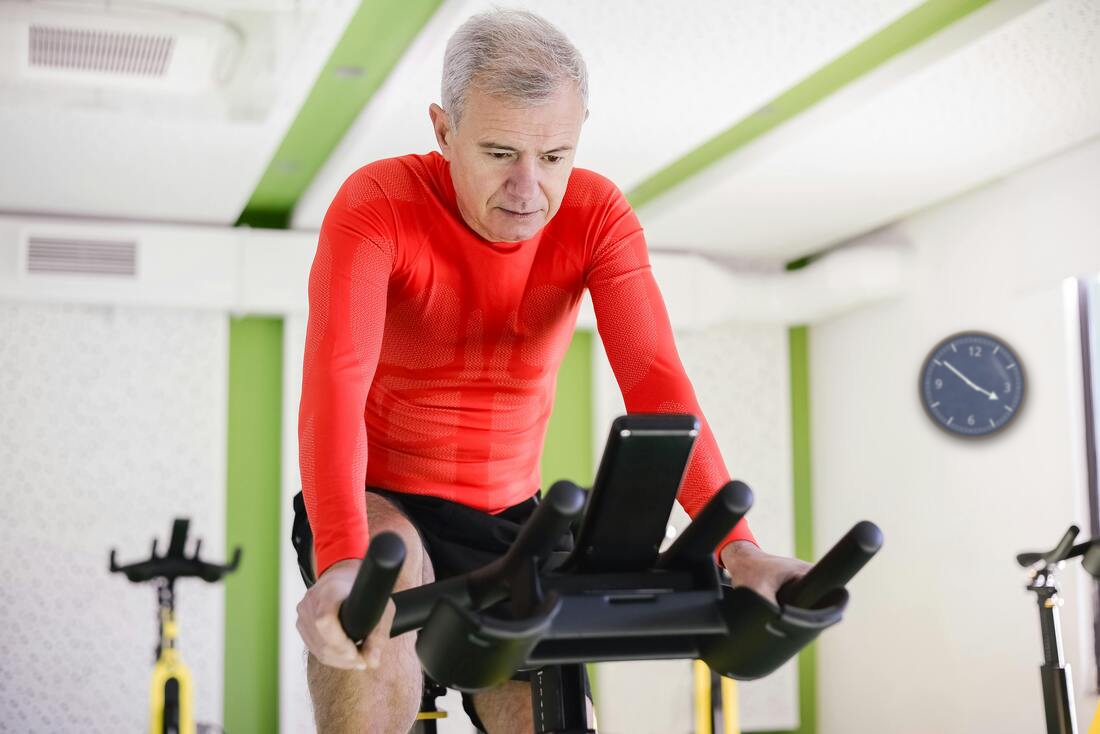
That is 3:51
